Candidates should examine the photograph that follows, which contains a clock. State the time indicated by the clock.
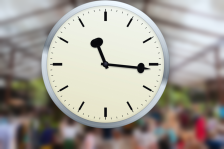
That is 11:16
